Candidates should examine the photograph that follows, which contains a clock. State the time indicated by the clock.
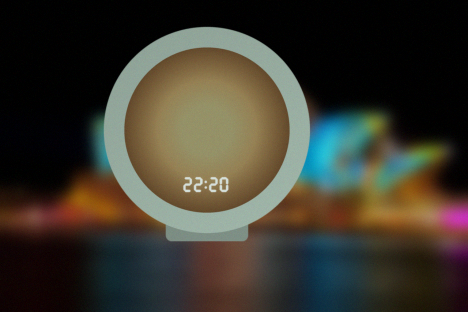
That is 22:20
